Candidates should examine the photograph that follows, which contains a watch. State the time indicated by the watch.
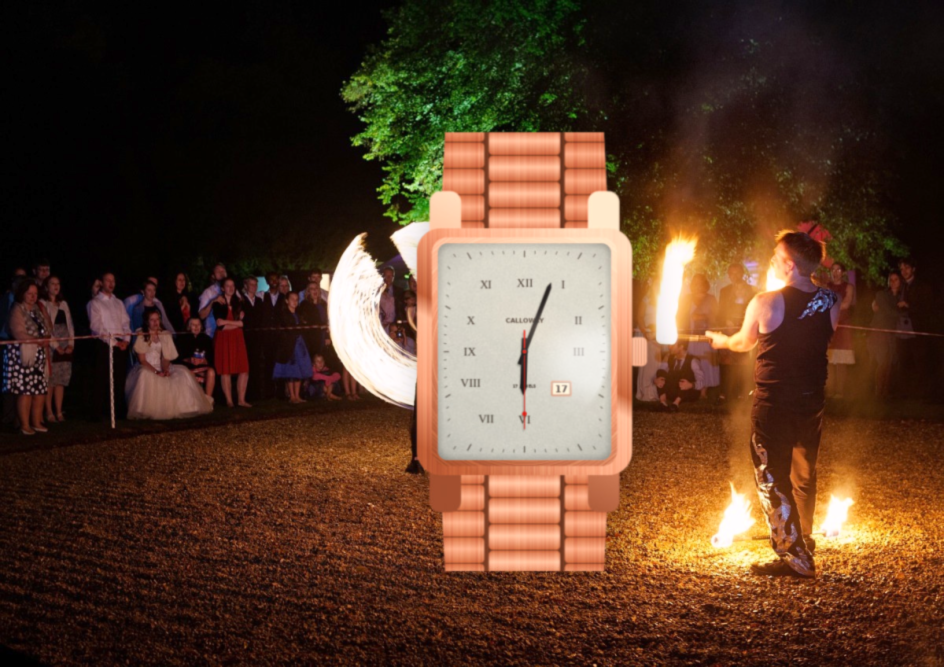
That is 6:03:30
